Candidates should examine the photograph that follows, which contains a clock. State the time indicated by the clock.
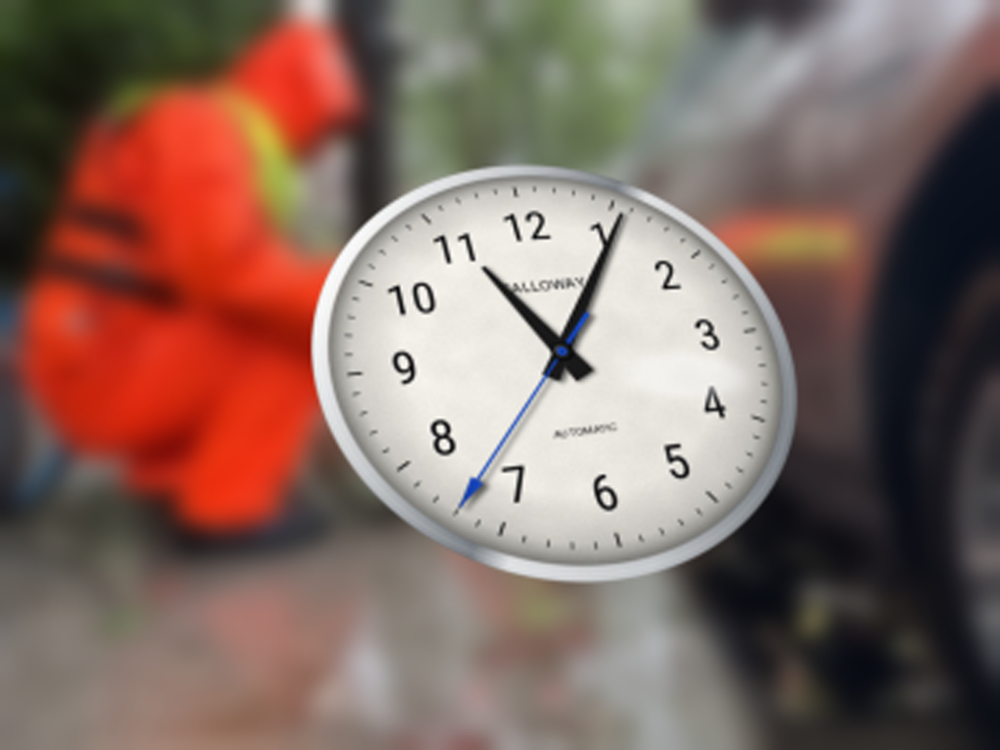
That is 11:05:37
